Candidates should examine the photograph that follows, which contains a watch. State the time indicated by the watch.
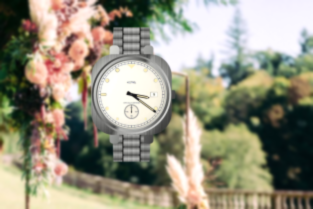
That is 3:21
